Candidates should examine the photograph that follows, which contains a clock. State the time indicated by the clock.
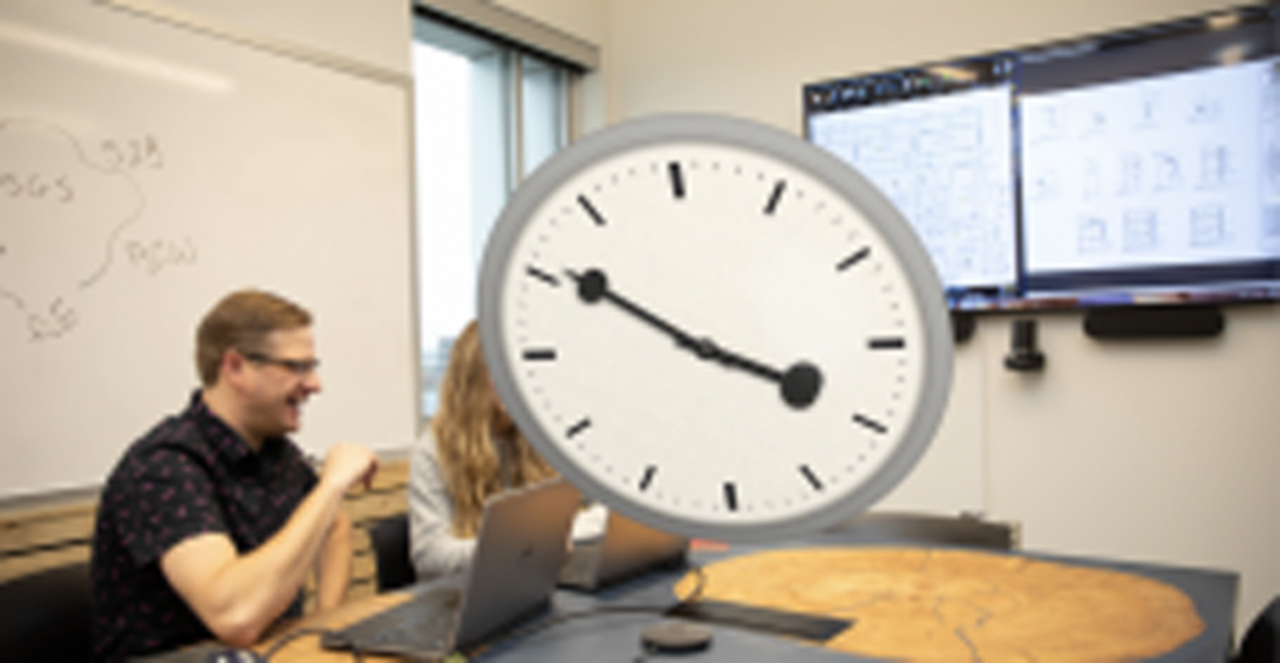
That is 3:51
